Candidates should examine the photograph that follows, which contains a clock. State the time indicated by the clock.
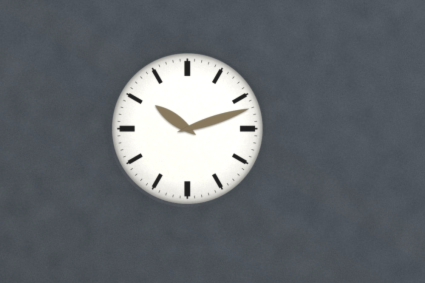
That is 10:12
